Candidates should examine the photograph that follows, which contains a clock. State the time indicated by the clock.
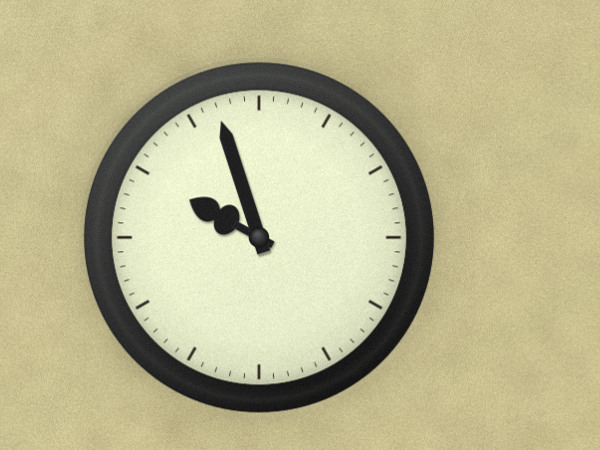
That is 9:57
